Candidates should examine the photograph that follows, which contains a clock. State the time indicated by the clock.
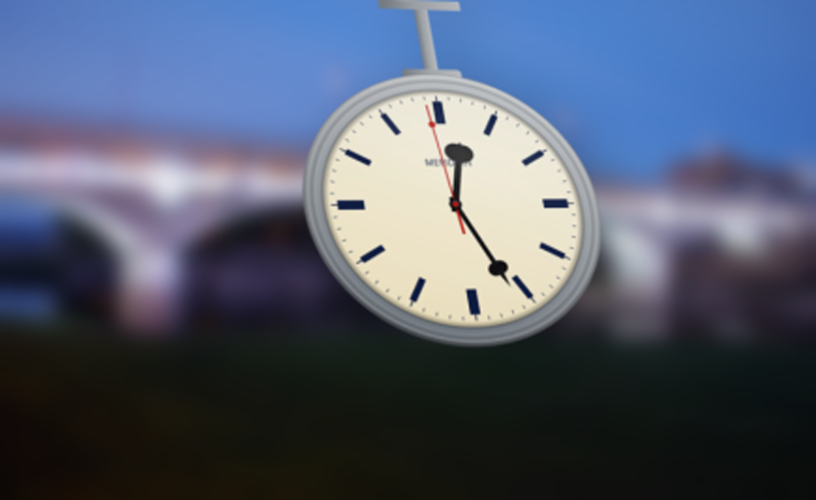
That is 12:25:59
